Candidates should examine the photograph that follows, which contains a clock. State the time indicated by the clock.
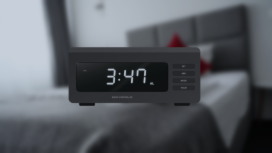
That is 3:47
